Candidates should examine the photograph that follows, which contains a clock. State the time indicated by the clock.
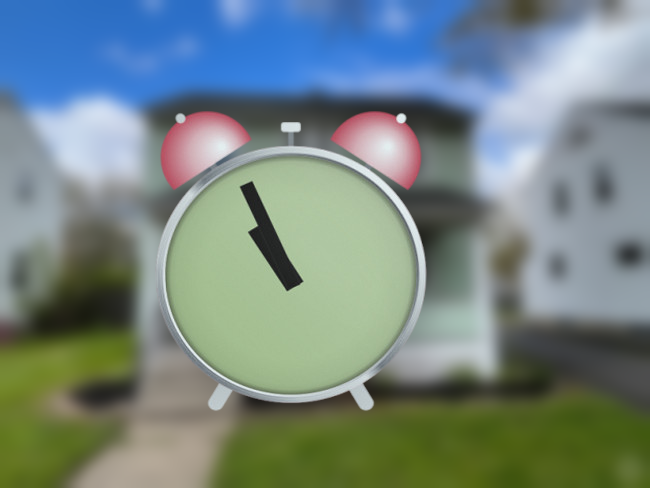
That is 10:56
